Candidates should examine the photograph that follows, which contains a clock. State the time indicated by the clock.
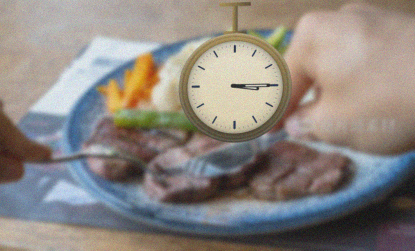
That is 3:15
